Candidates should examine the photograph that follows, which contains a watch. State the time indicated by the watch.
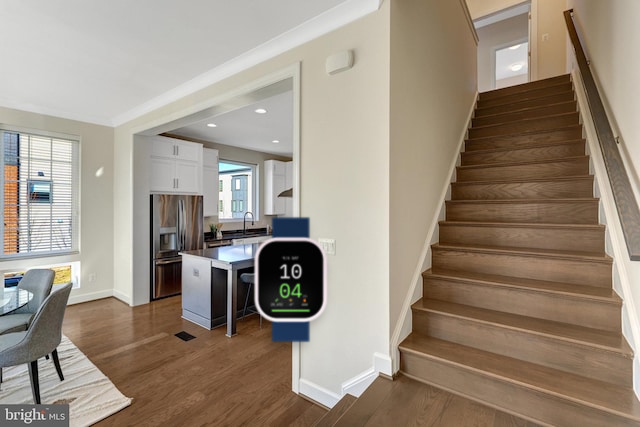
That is 10:04
